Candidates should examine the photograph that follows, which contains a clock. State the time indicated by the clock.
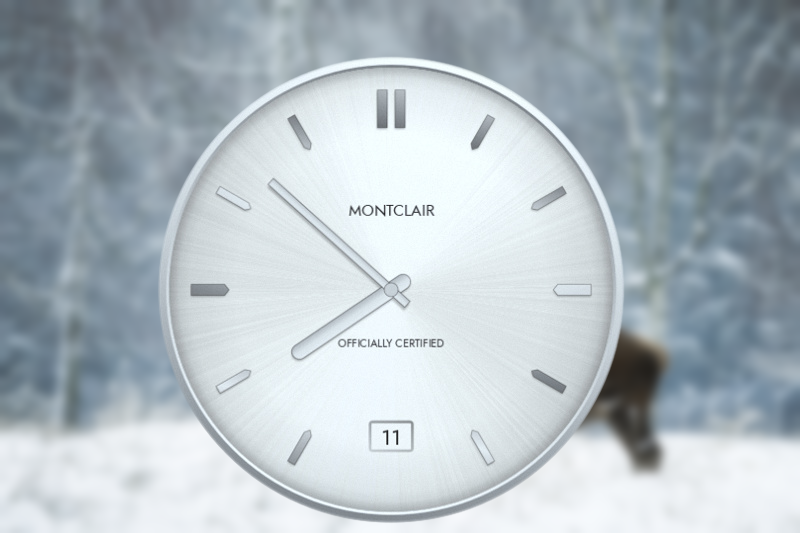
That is 7:52
